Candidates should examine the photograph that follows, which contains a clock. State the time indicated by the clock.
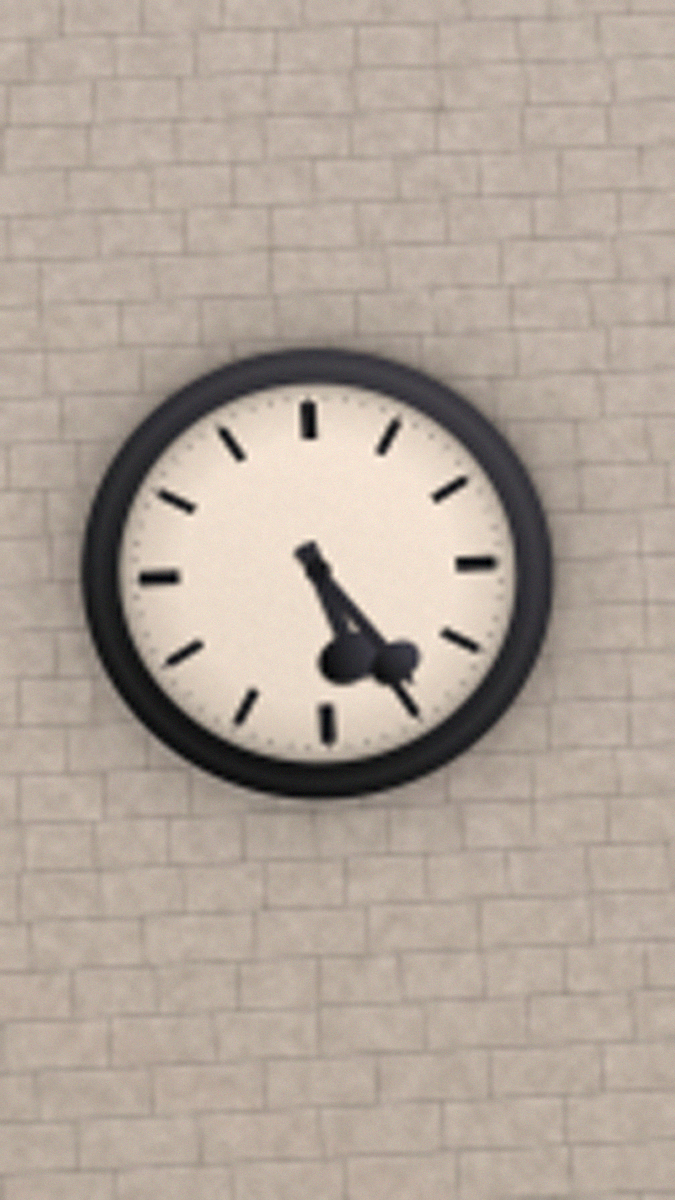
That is 5:24
